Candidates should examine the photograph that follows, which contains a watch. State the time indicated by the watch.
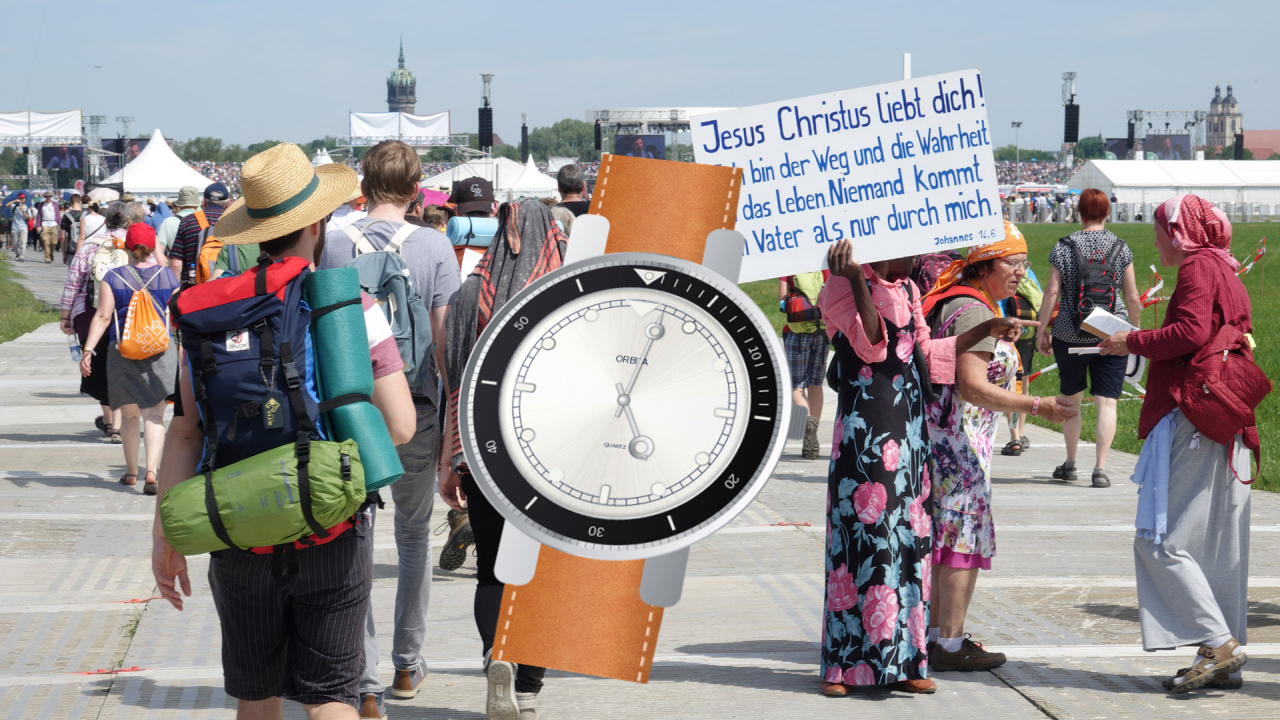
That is 5:02
